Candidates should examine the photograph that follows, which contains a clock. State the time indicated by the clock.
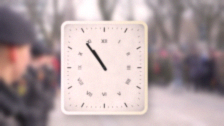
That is 10:54
